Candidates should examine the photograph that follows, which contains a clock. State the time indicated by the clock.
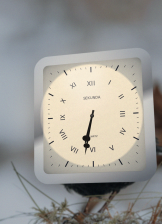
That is 6:32
